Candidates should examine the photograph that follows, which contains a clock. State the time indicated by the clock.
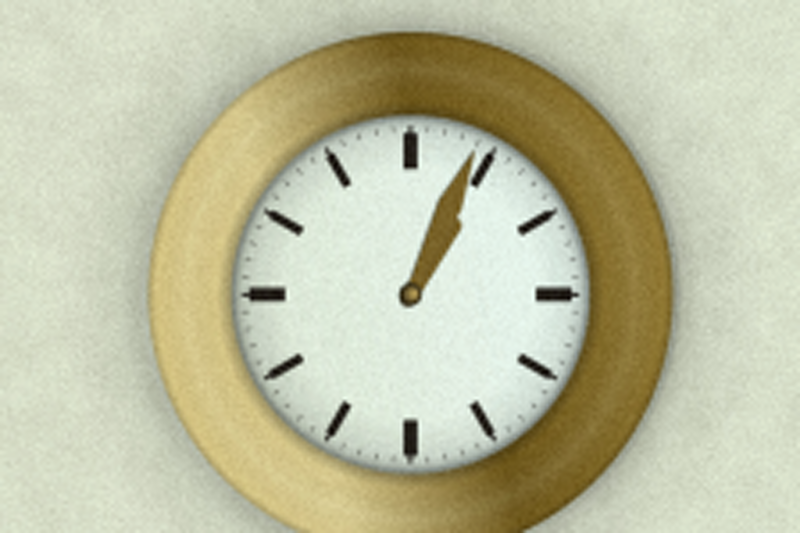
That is 1:04
